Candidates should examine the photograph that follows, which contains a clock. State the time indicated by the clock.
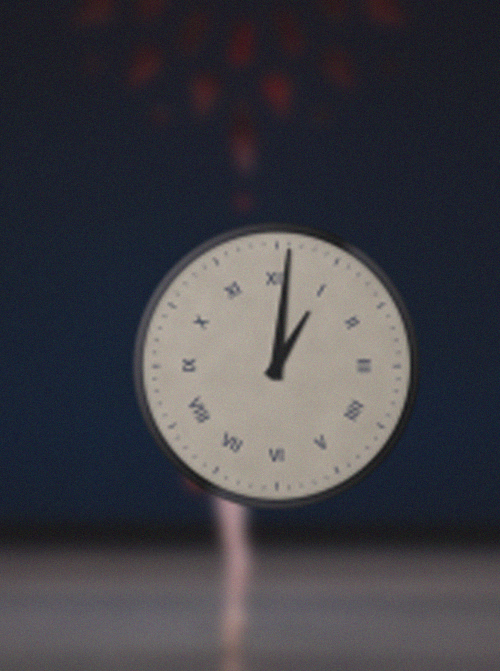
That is 1:01
